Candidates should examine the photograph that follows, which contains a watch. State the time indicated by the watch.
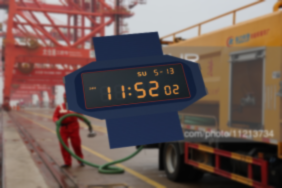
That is 11:52:02
